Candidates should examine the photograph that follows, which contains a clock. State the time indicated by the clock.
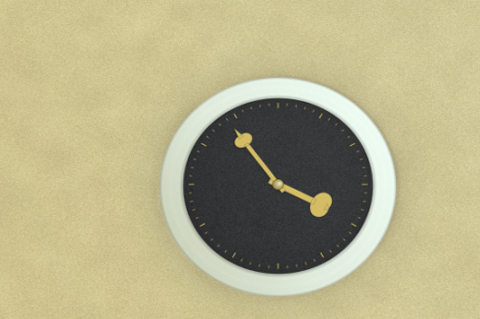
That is 3:54
